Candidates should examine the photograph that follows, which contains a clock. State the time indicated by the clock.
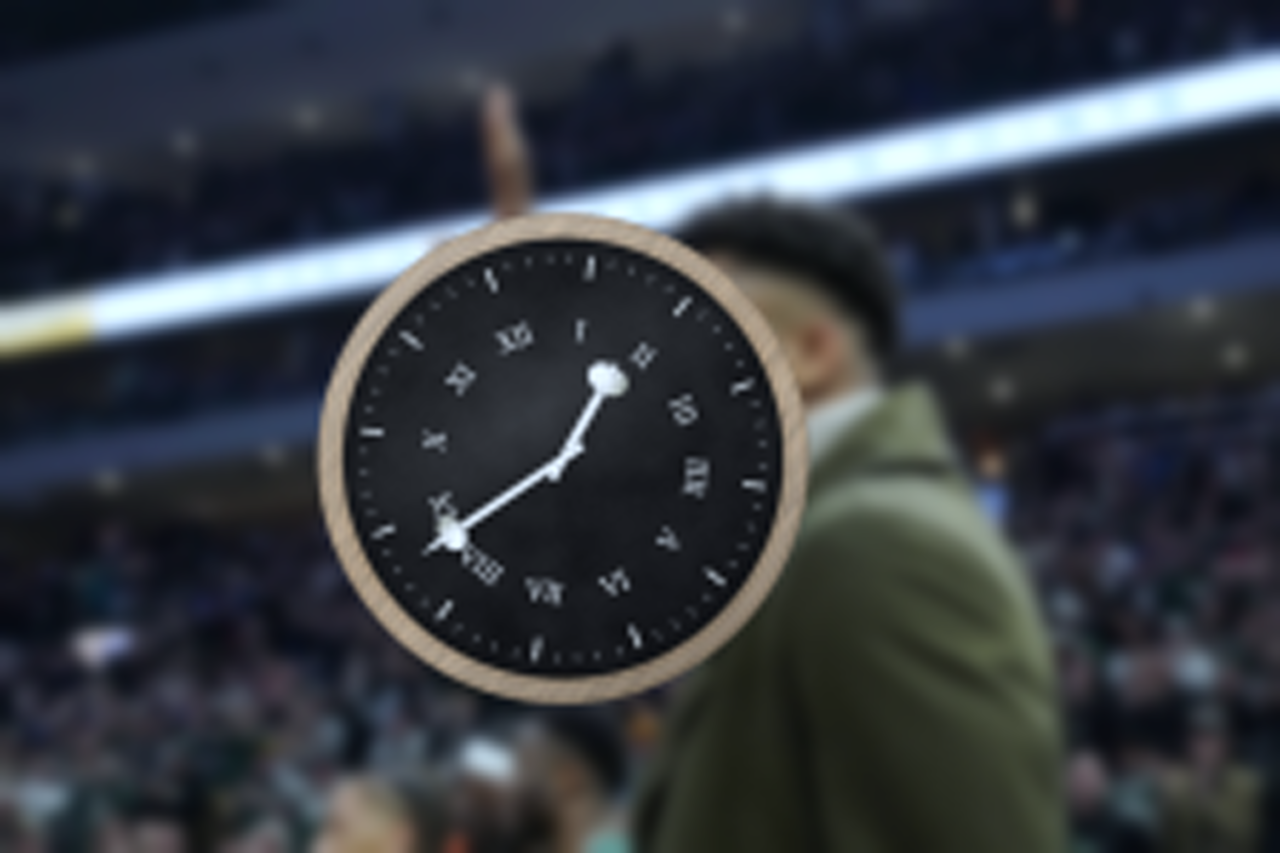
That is 1:43
